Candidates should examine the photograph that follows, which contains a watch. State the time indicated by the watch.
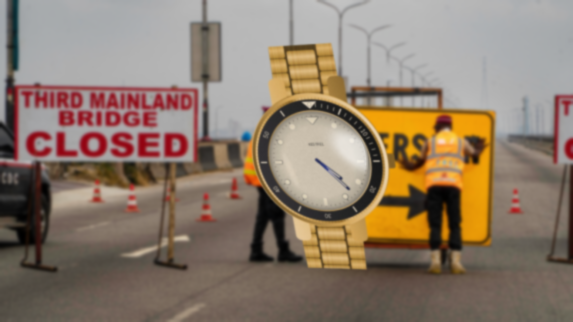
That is 4:23
